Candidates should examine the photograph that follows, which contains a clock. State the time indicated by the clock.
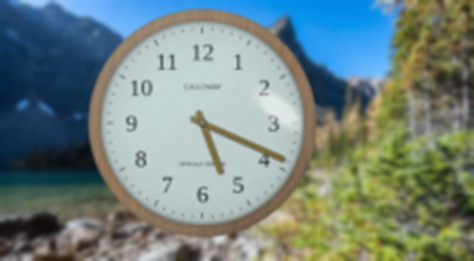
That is 5:19
